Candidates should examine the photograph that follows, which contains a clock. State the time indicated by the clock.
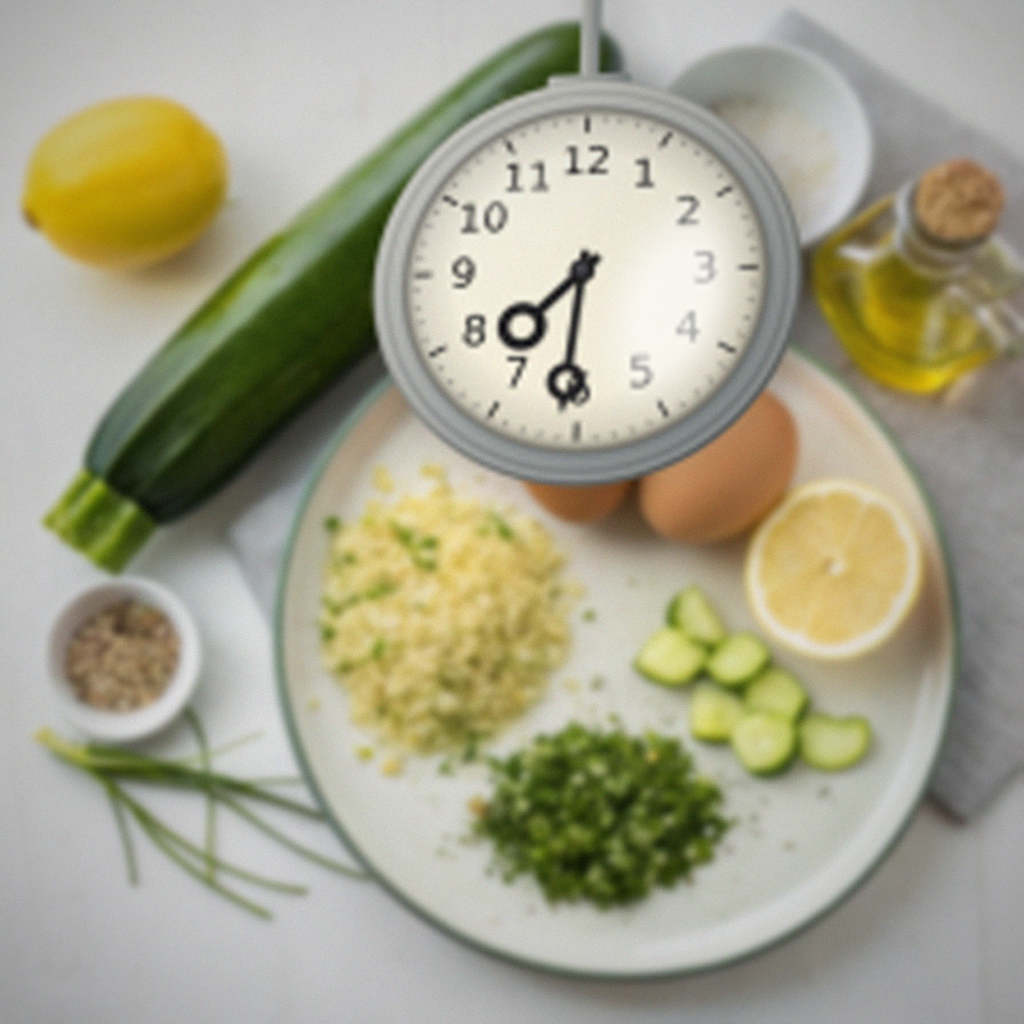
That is 7:31
